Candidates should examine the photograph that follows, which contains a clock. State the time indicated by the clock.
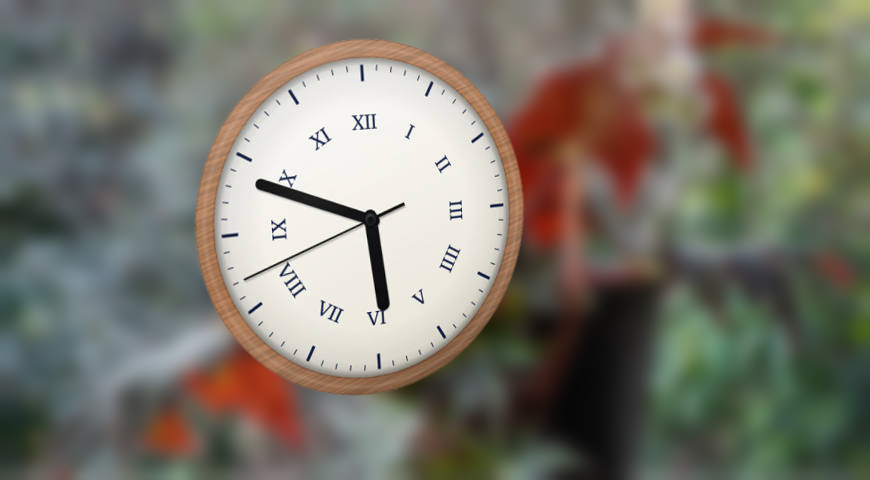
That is 5:48:42
